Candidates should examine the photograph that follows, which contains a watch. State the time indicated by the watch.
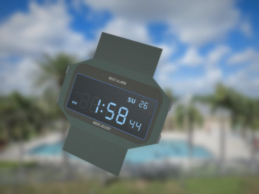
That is 1:58
